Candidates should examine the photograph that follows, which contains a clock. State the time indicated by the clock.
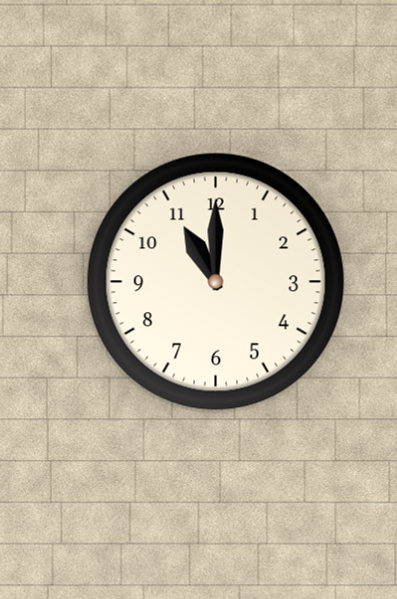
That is 11:00
